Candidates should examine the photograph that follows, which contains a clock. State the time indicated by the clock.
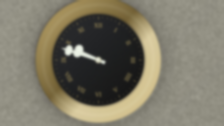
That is 9:48
